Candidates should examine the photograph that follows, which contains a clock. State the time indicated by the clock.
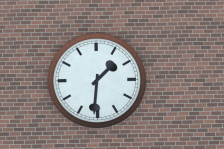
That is 1:31
